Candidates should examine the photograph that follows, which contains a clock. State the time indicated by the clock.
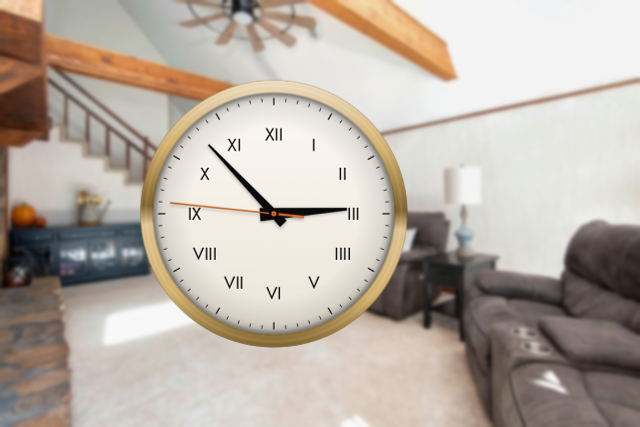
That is 2:52:46
